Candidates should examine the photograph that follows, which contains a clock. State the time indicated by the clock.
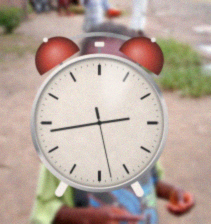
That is 2:43:28
